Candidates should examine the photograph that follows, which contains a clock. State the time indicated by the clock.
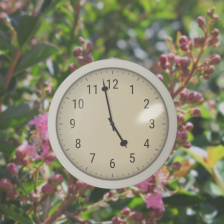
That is 4:58
